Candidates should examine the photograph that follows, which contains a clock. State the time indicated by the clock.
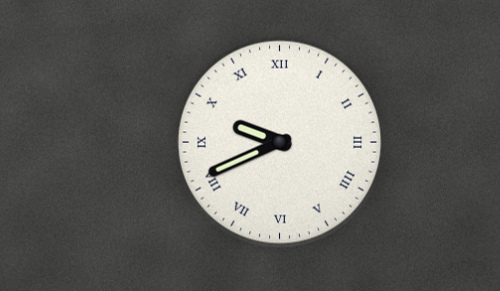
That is 9:41
